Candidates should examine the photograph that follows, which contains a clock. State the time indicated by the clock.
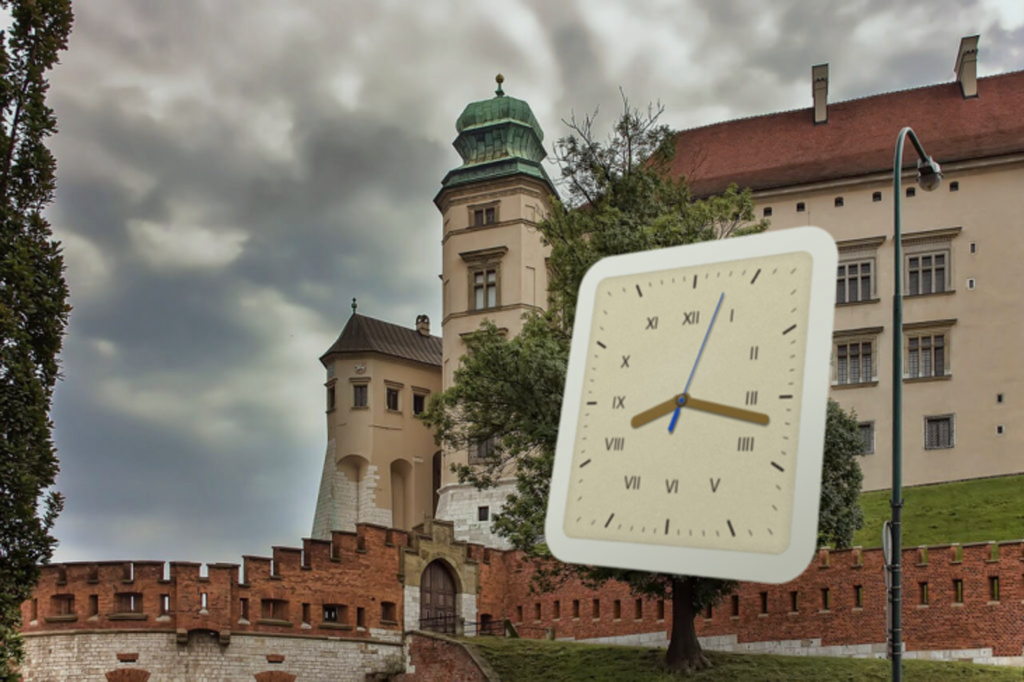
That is 8:17:03
